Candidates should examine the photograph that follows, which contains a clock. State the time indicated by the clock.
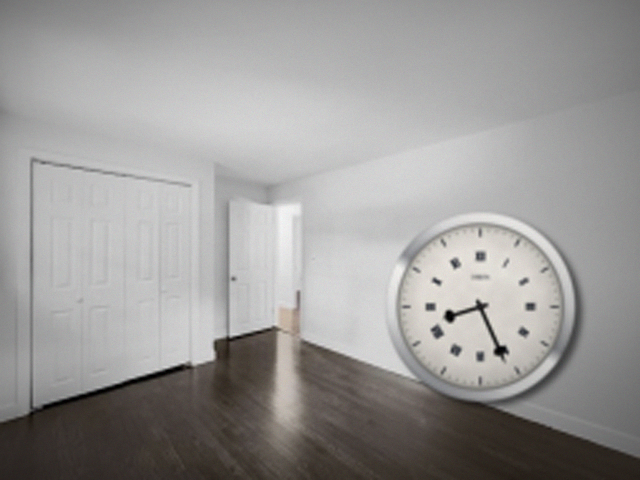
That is 8:26
